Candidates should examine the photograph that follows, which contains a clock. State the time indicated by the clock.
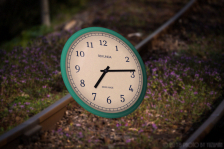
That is 7:14
